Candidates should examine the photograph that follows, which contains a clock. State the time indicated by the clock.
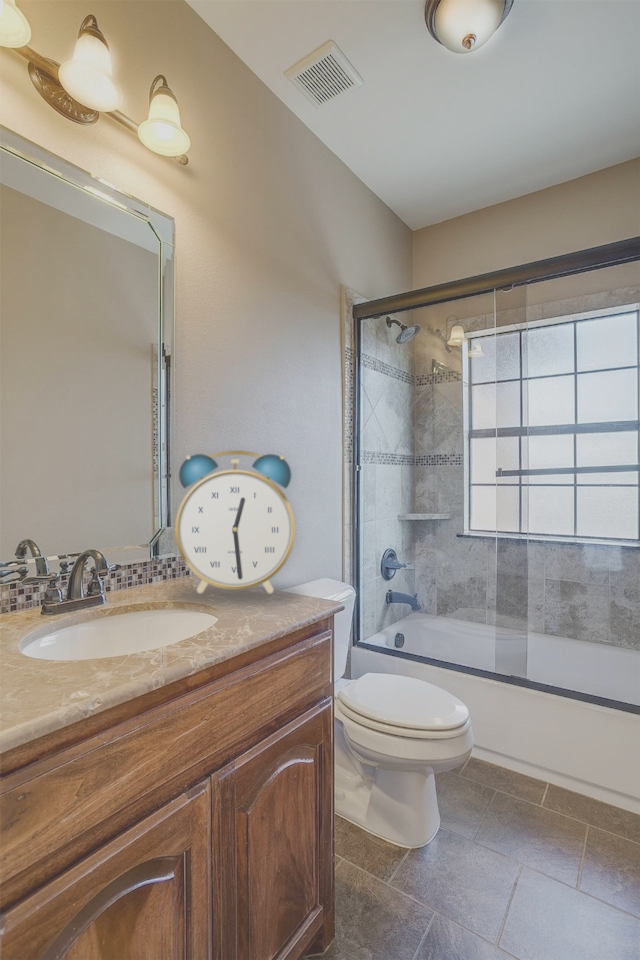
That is 12:29
